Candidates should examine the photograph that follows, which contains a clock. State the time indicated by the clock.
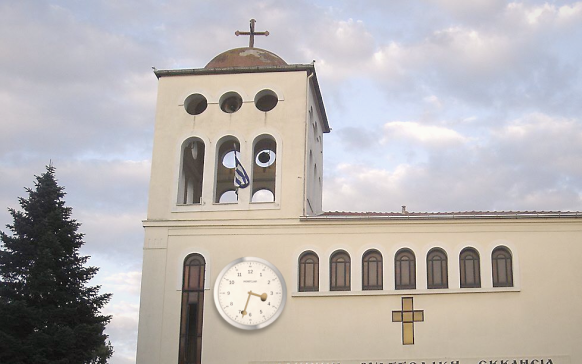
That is 3:33
